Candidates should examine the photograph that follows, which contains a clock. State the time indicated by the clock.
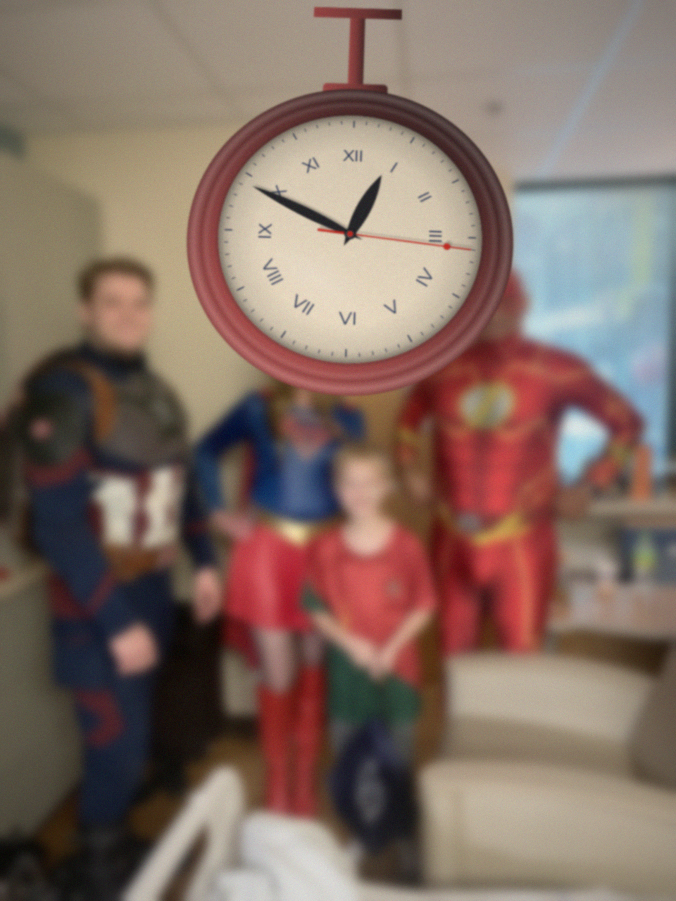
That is 12:49:16
